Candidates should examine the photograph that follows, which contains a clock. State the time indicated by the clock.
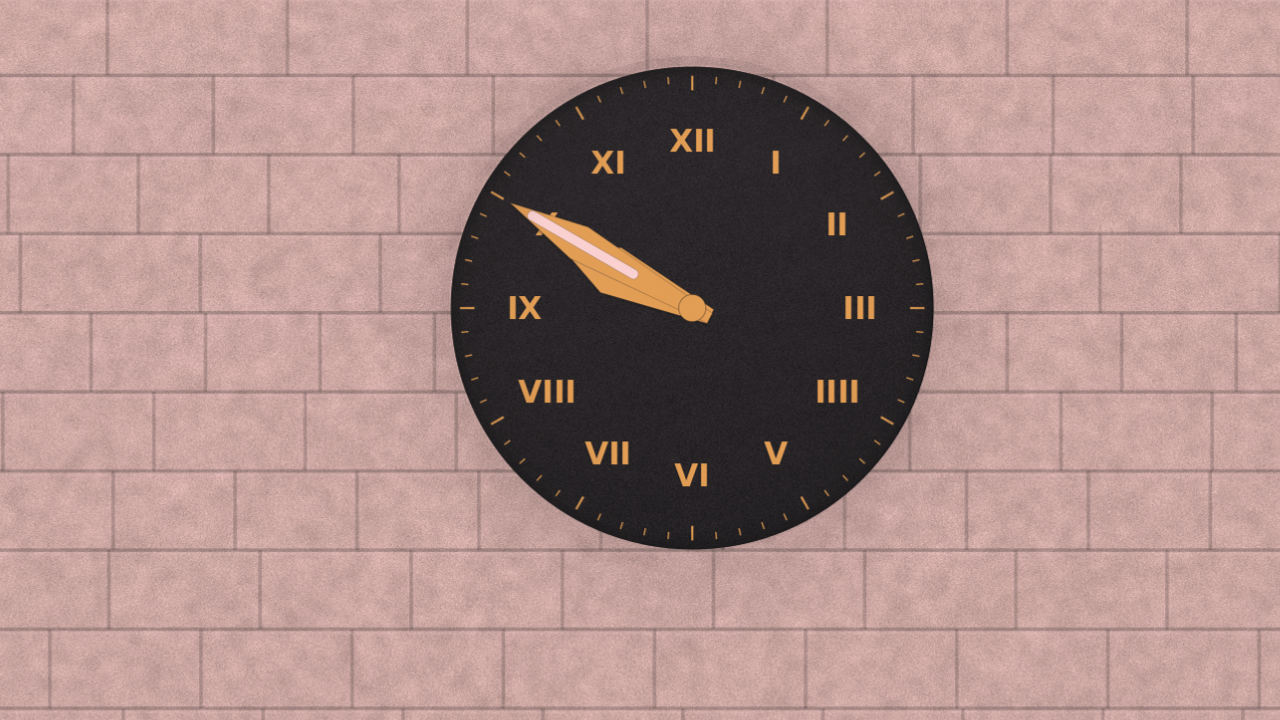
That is 9:50
